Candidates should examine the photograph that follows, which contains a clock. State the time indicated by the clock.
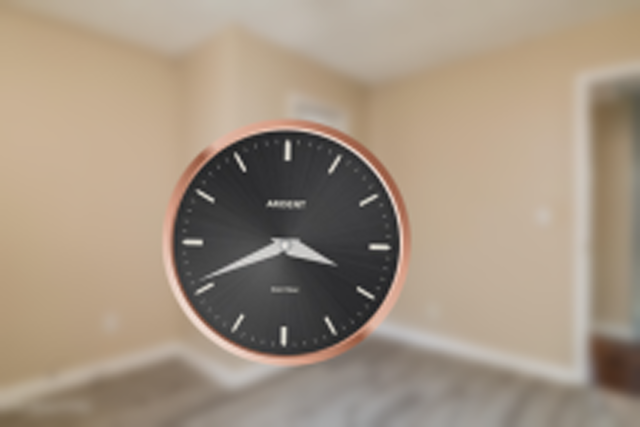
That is 3:41
